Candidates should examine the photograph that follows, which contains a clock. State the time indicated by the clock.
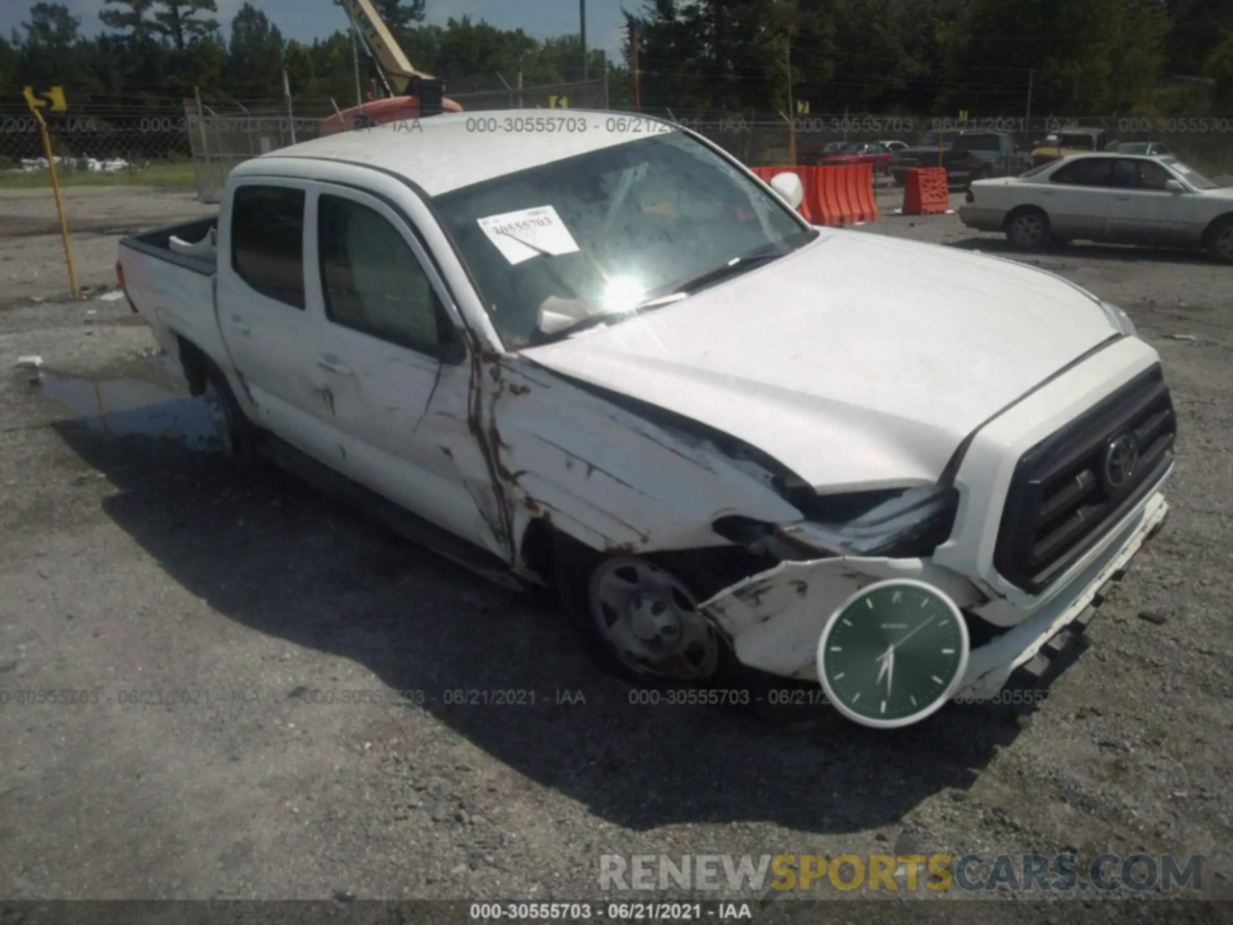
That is 6:29:08
